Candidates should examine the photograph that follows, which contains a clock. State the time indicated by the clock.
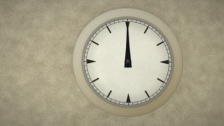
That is 12:00
